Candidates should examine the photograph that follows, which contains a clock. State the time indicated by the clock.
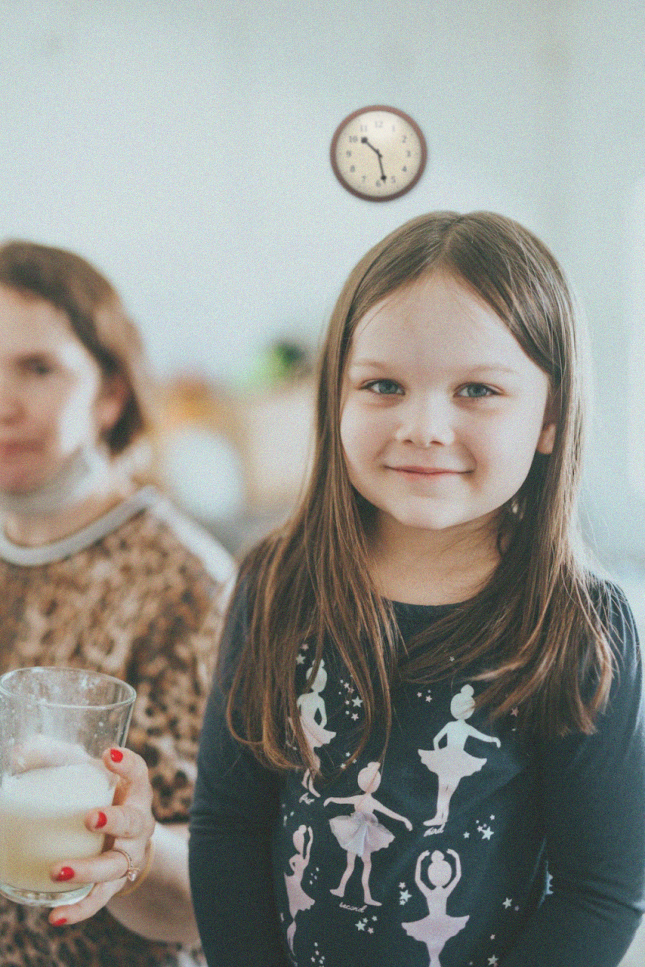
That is 10:28
